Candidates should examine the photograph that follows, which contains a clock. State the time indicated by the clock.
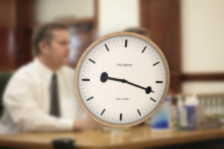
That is 9:18
